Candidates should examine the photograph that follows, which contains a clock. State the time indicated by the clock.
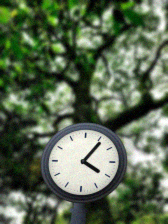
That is 4:06
